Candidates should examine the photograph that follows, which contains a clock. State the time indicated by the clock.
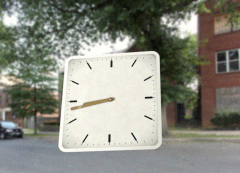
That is 8:43
